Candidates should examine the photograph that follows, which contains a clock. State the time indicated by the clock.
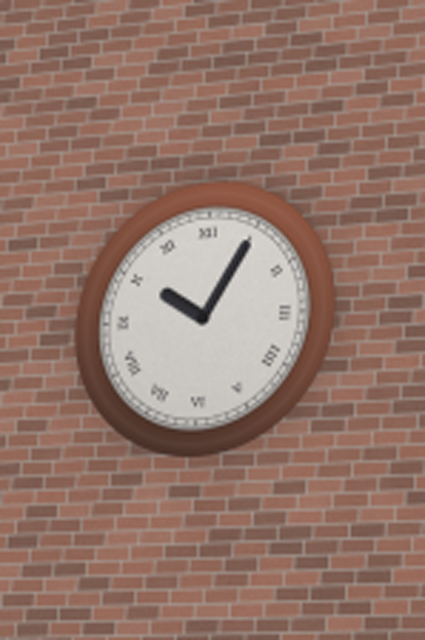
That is 10:05
